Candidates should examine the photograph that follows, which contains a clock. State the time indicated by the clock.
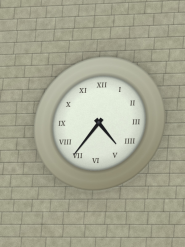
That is 4:36
